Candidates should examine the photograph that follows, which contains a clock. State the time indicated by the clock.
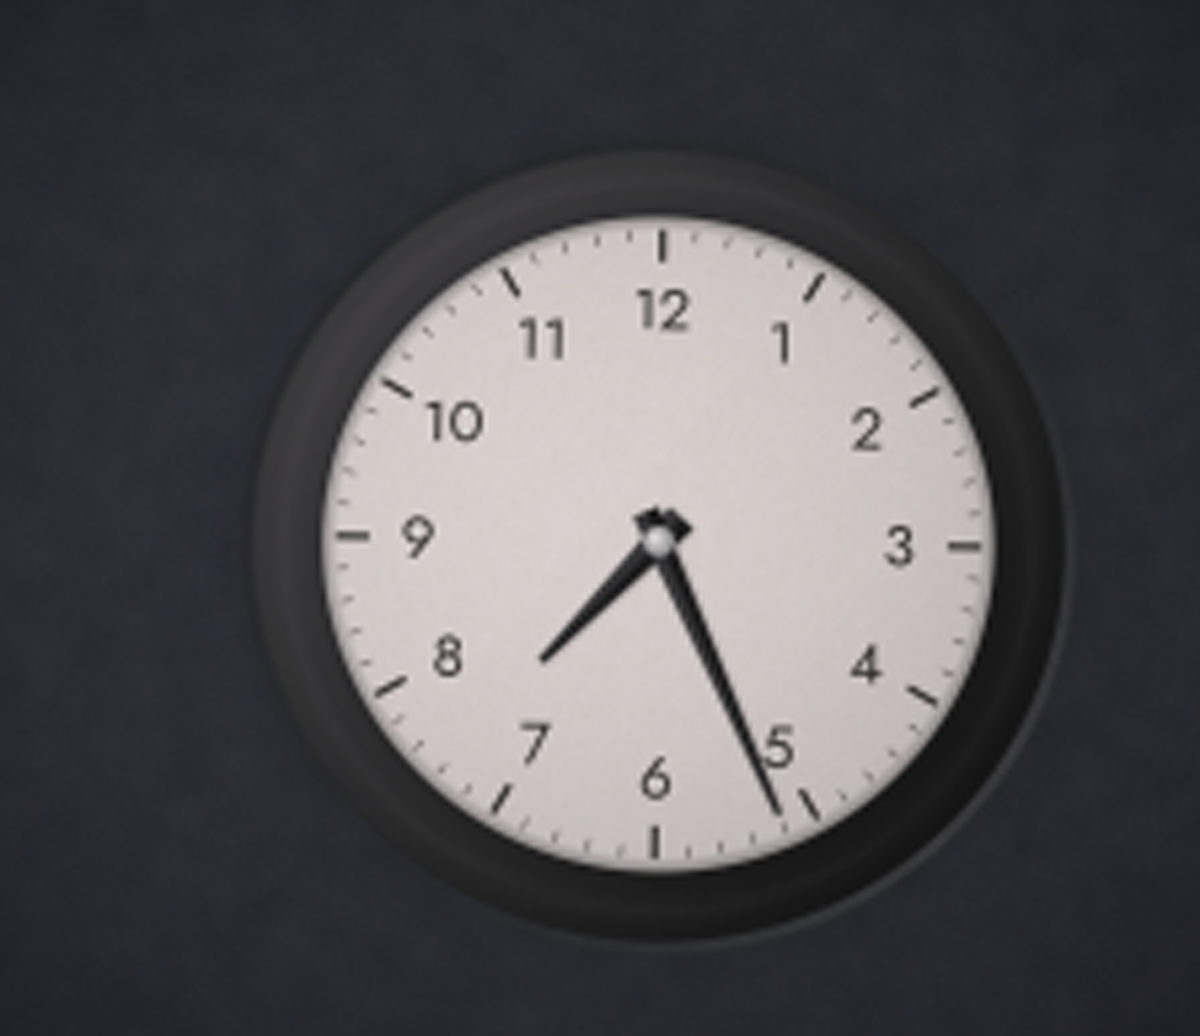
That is 7:26
